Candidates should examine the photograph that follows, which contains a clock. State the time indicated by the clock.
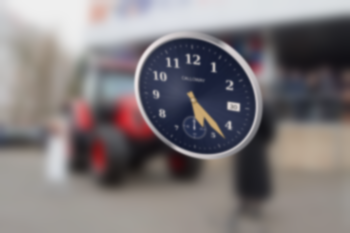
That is 5:23
